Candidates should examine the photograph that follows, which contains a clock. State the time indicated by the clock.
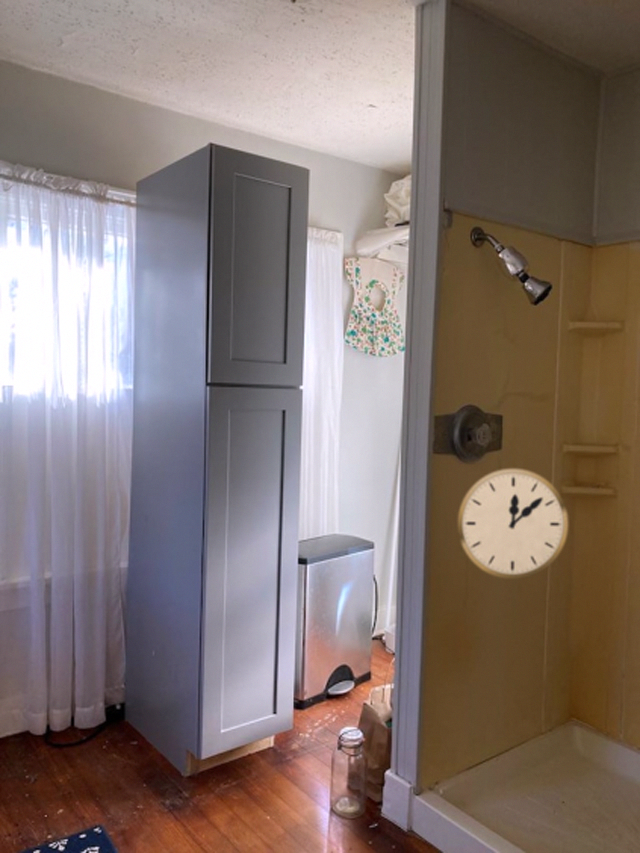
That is 12:08
